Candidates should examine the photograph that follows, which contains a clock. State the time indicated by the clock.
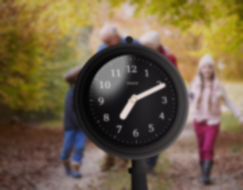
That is 7:11
